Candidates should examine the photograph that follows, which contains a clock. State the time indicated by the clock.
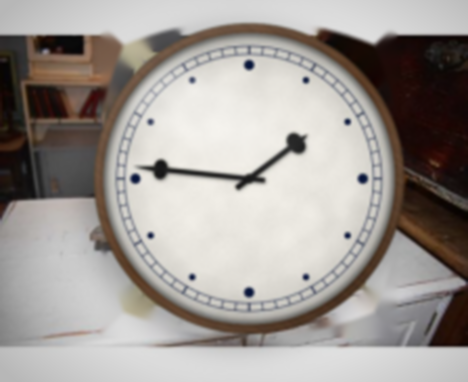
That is 1:46
